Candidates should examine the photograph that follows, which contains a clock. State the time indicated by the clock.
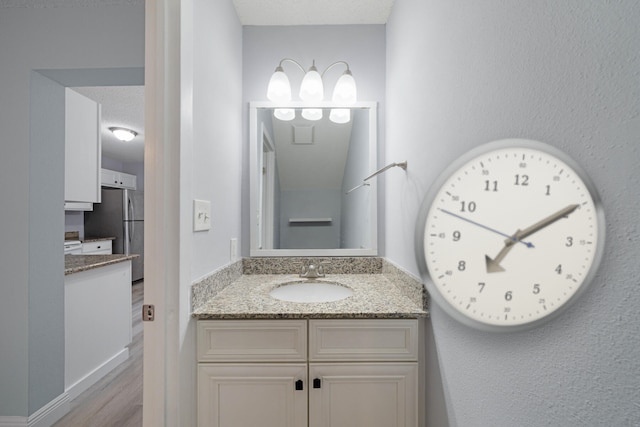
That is 7:09:48
